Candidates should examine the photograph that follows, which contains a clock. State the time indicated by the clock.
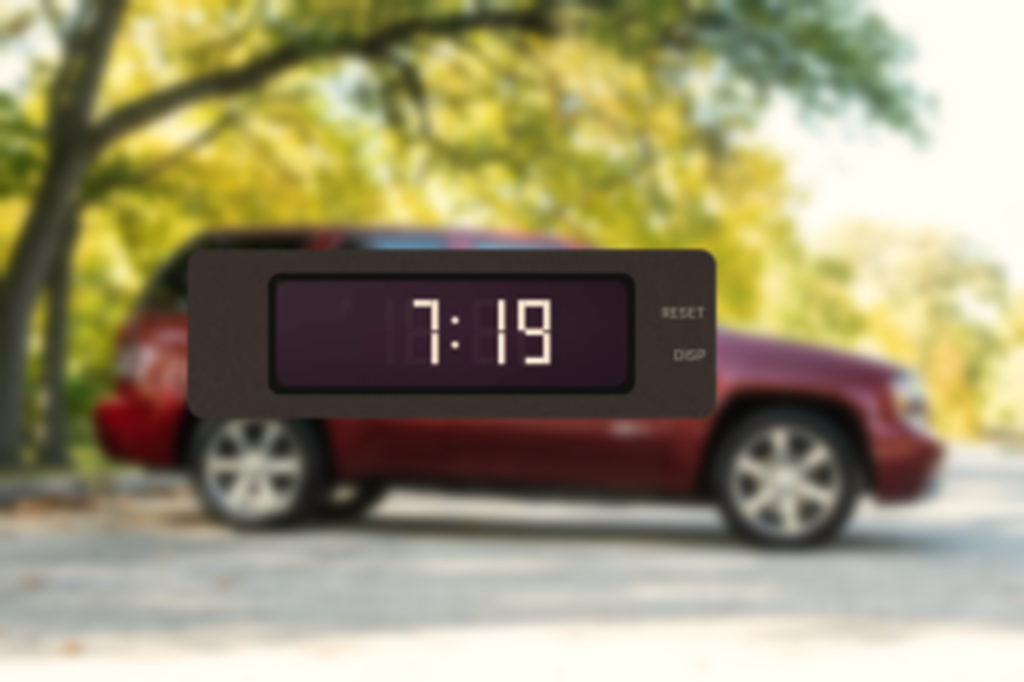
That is 7:19
